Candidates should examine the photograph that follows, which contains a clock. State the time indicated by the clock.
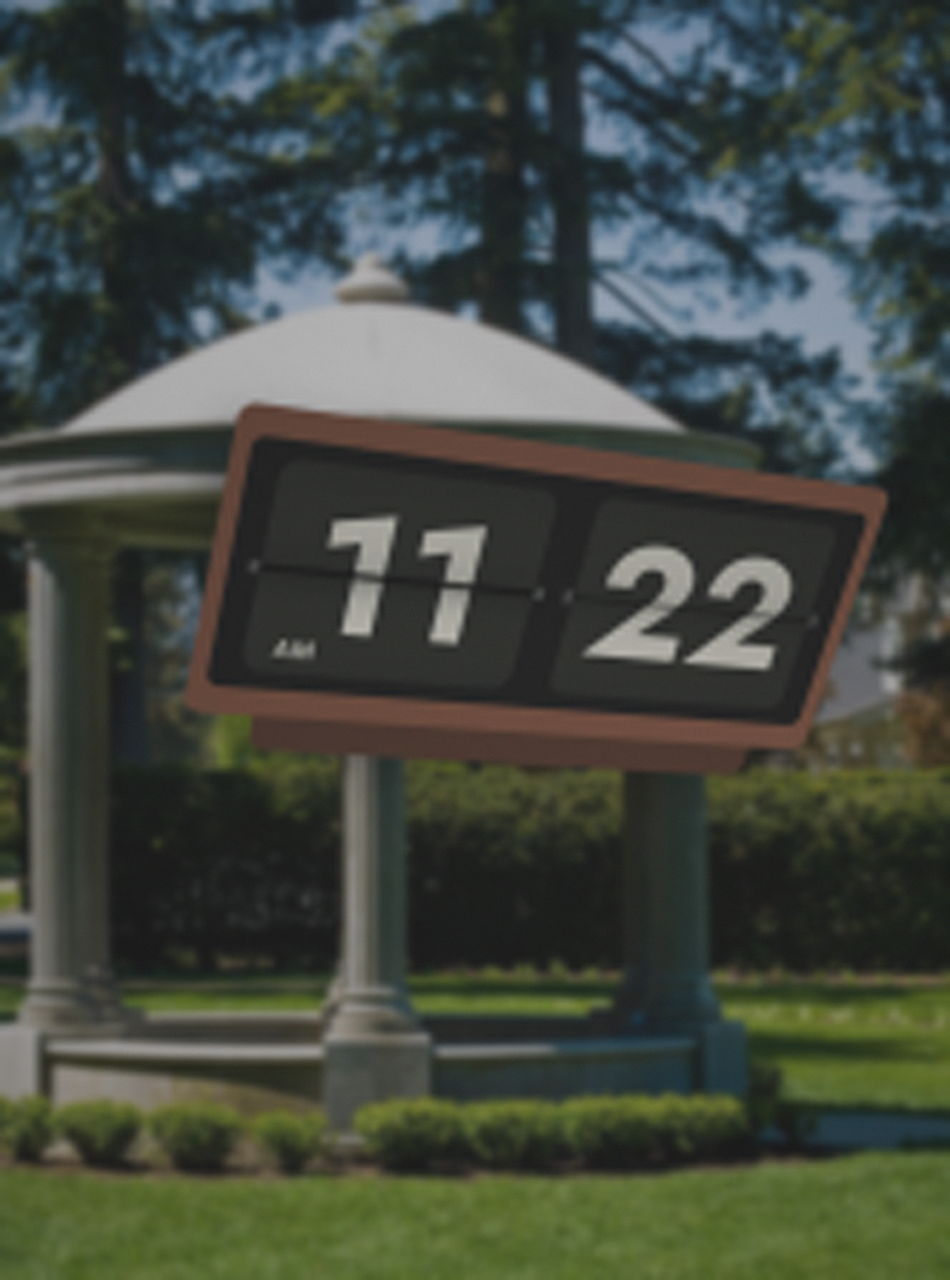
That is 11:22
